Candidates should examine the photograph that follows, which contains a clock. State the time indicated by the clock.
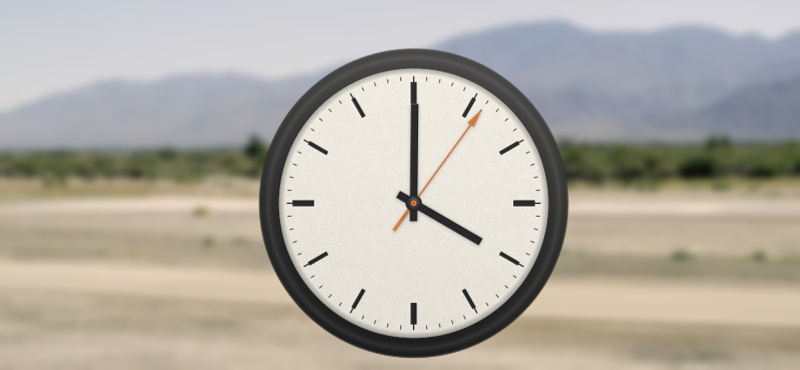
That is 4:00:06
